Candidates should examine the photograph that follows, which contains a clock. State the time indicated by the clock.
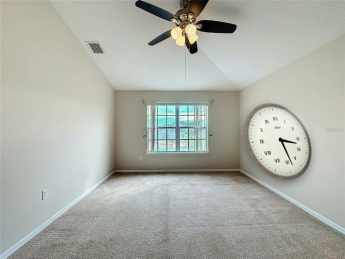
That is 3:28
